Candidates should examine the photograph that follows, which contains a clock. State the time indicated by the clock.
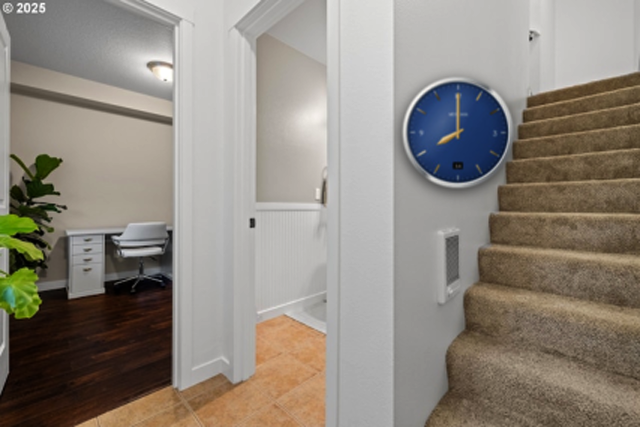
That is 8:00
